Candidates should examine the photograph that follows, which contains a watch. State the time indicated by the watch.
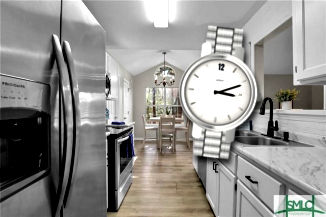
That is 3:11
